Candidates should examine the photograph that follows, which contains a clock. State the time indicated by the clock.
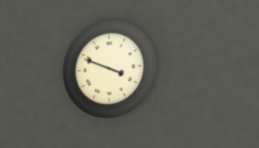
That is 3:49
